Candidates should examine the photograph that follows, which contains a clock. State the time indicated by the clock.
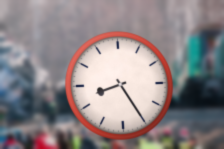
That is 8:25
